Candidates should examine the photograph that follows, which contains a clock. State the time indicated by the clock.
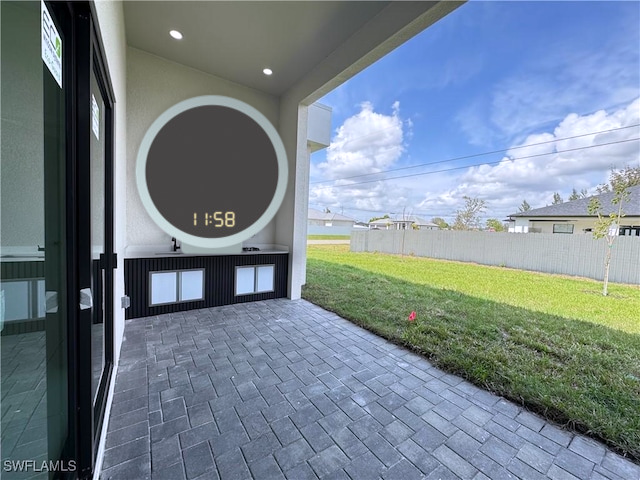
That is 11:58
